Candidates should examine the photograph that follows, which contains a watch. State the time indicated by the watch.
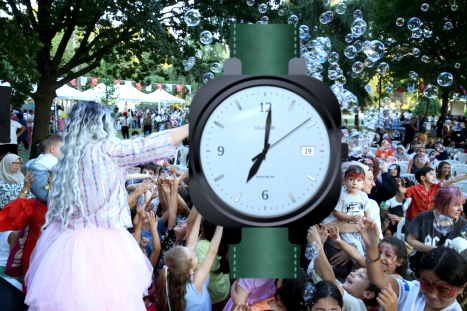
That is 7:01:09
